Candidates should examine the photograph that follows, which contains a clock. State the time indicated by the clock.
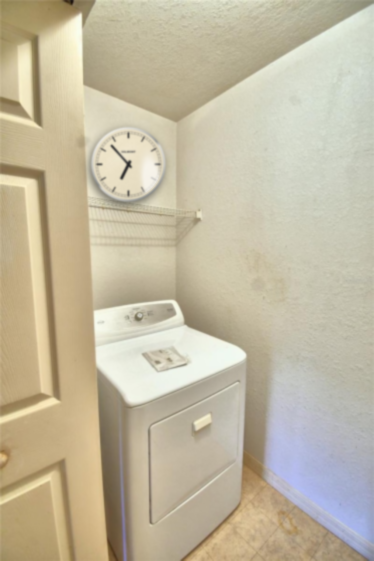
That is 6:53
